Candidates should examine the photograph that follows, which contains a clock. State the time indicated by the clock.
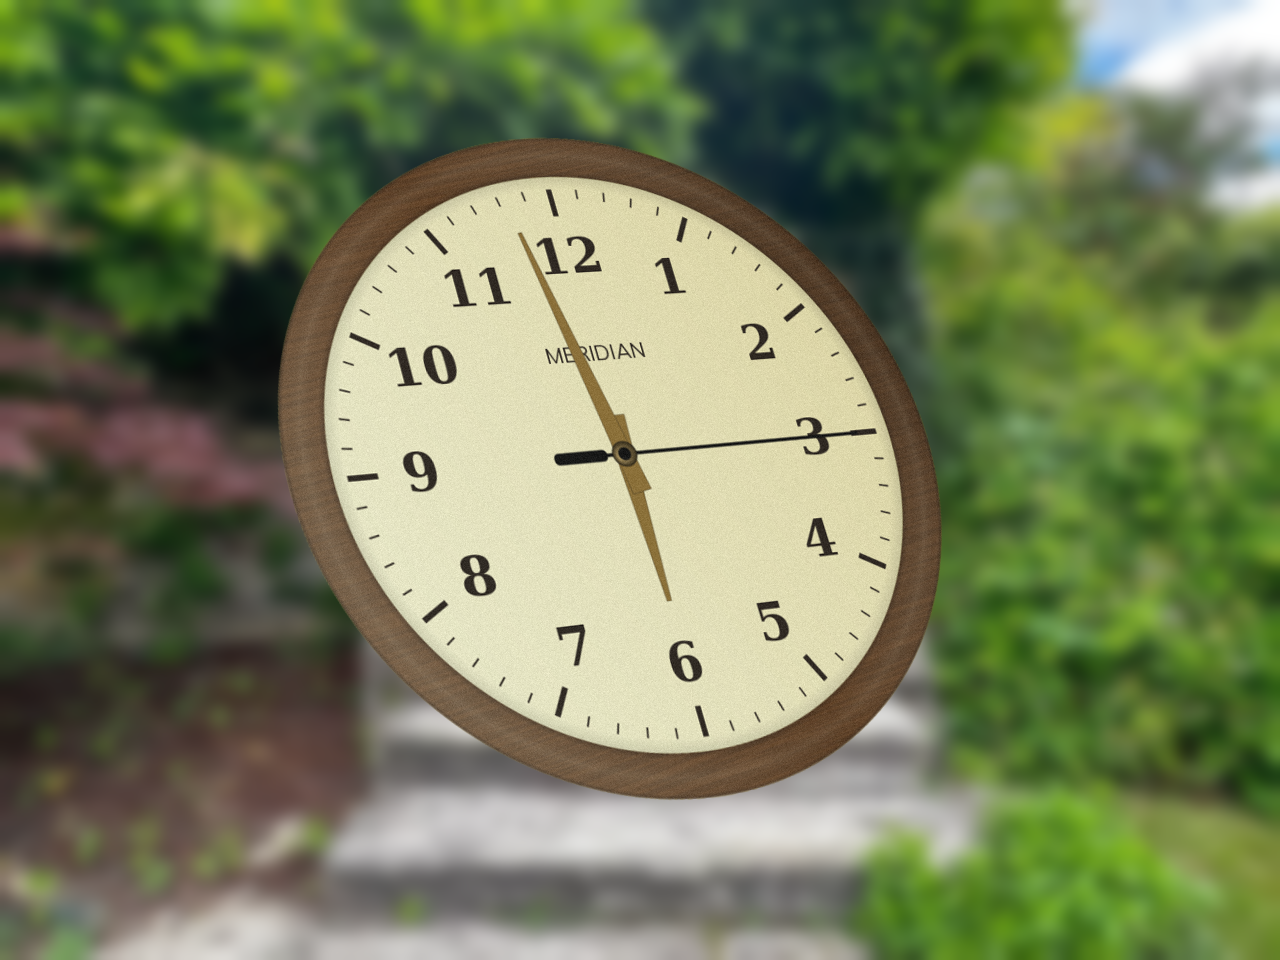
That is 5:58:15
